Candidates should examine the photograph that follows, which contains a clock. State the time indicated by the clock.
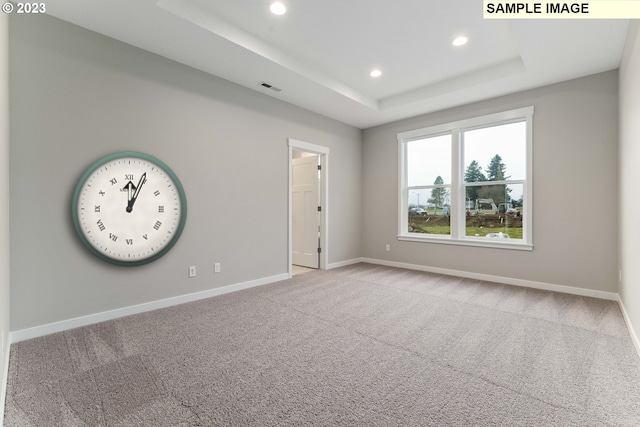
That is 12:04
